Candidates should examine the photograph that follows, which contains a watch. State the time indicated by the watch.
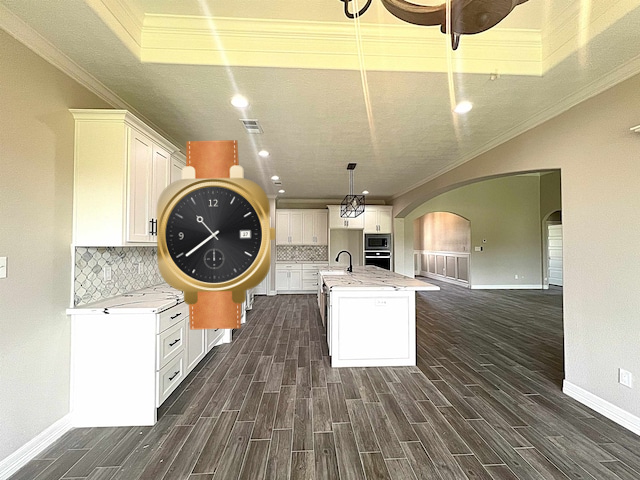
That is 10:39
